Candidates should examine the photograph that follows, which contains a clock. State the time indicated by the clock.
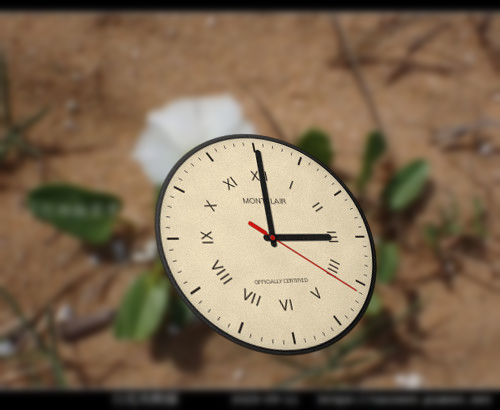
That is 3:00:21
